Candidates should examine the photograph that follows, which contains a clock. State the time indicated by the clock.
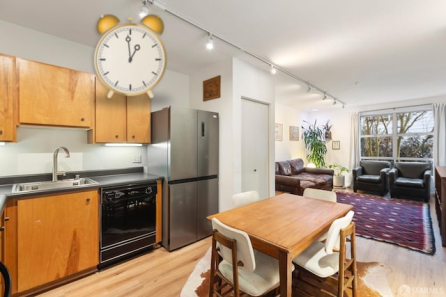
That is 12:59
